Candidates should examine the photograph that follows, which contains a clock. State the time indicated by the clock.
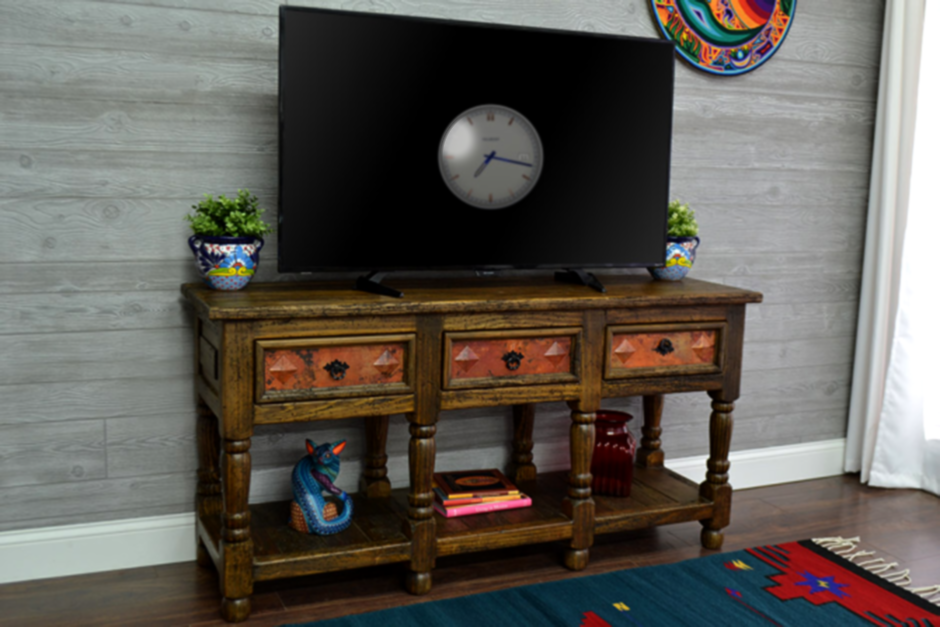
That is 7:17
